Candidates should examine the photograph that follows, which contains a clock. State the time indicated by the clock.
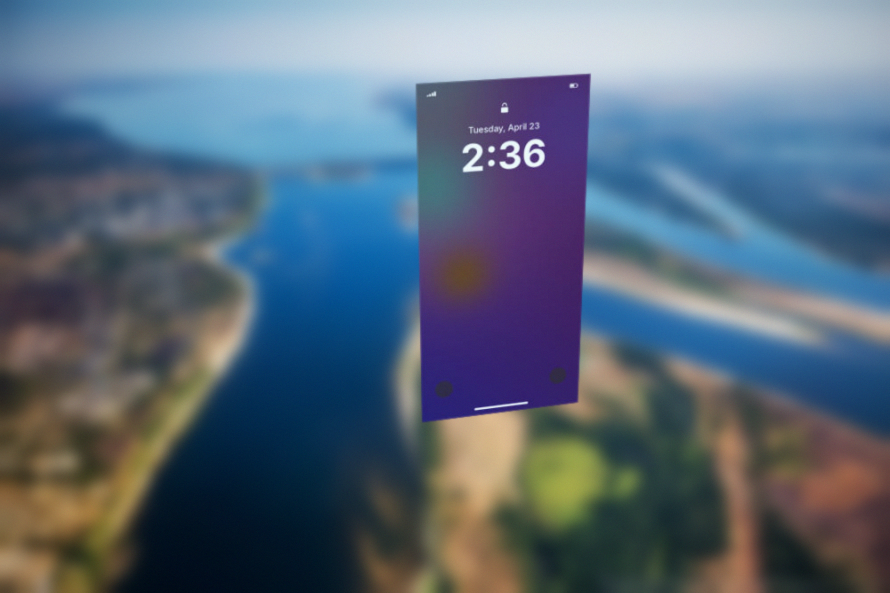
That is 2:36
